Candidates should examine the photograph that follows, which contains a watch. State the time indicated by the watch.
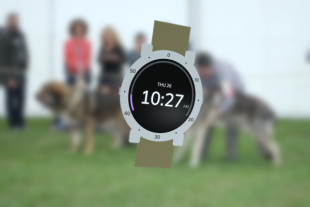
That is 10:27
